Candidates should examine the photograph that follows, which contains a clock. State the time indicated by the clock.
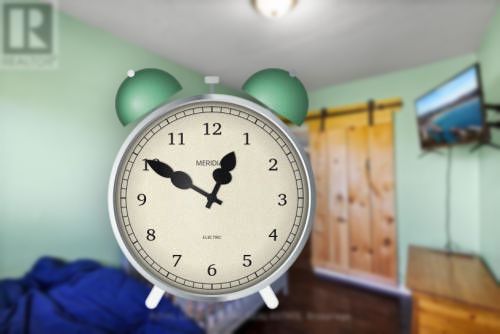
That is 12:50
